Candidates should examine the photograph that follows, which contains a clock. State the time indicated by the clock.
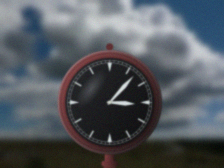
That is 3:07
